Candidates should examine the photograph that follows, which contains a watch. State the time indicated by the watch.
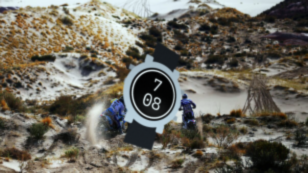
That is 7:08
